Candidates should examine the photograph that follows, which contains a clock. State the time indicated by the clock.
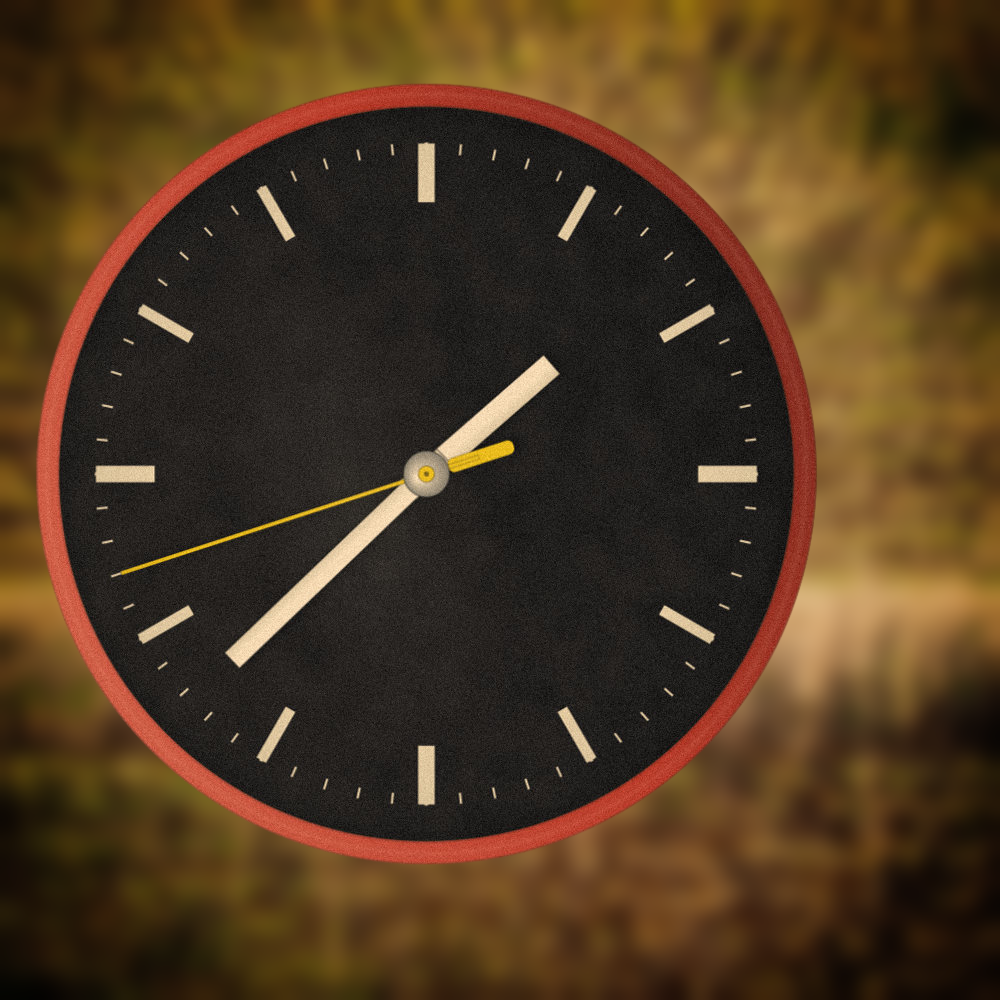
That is 1:37:42
